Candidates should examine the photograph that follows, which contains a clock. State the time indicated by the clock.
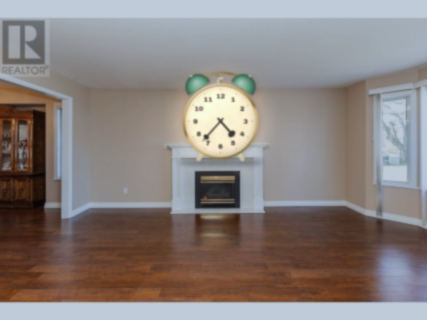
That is 4:37
